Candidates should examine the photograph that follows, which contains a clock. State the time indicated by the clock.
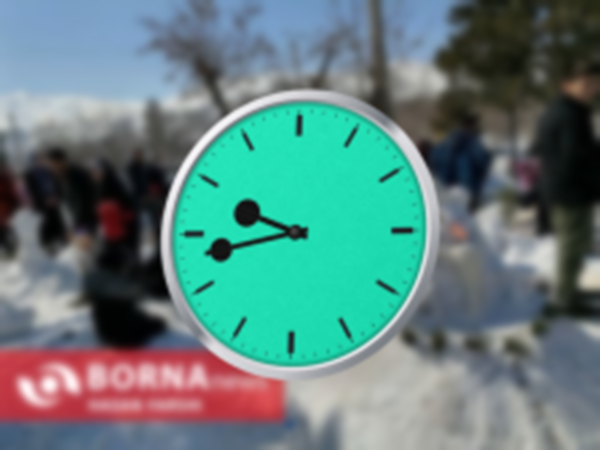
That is 9:43
